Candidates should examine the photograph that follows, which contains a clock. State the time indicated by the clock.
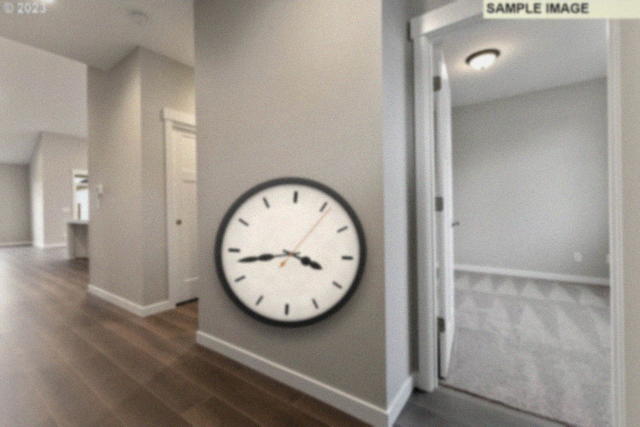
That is 3:43:06
